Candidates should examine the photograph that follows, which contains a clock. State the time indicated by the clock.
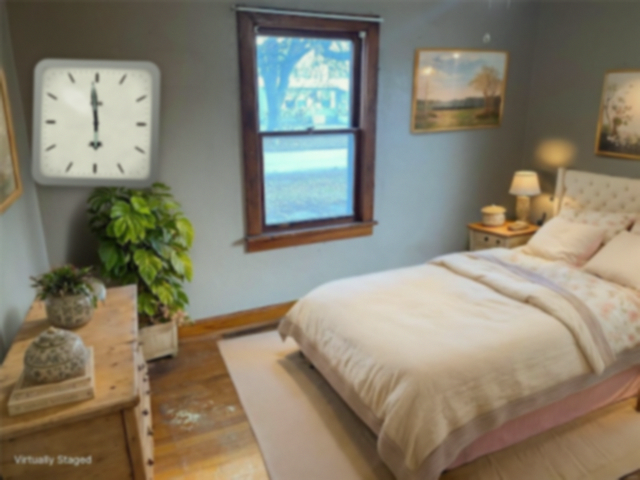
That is 5:59
